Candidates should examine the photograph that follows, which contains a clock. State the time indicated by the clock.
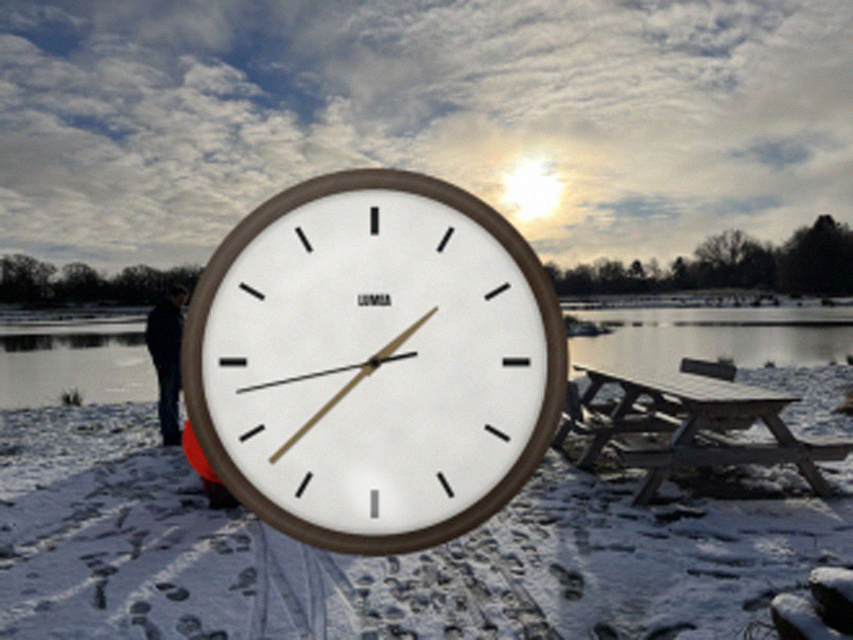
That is 1:37:43
